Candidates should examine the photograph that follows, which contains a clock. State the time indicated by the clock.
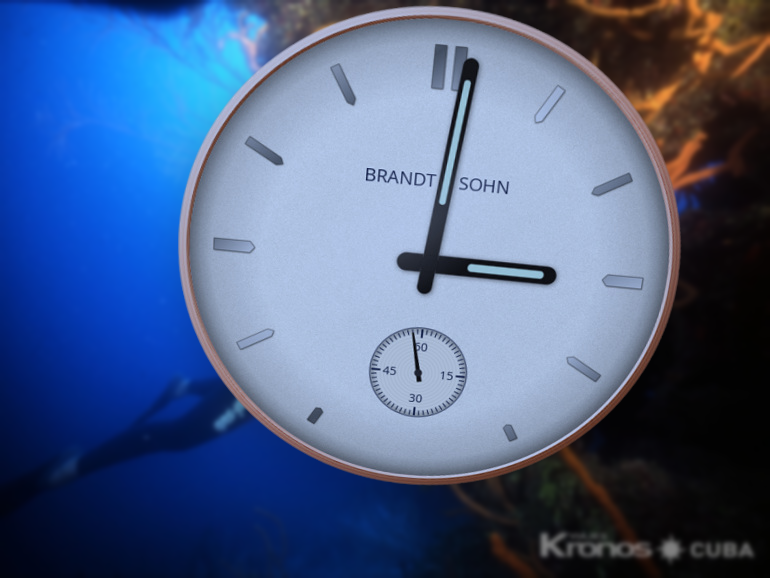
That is 3:00:58
